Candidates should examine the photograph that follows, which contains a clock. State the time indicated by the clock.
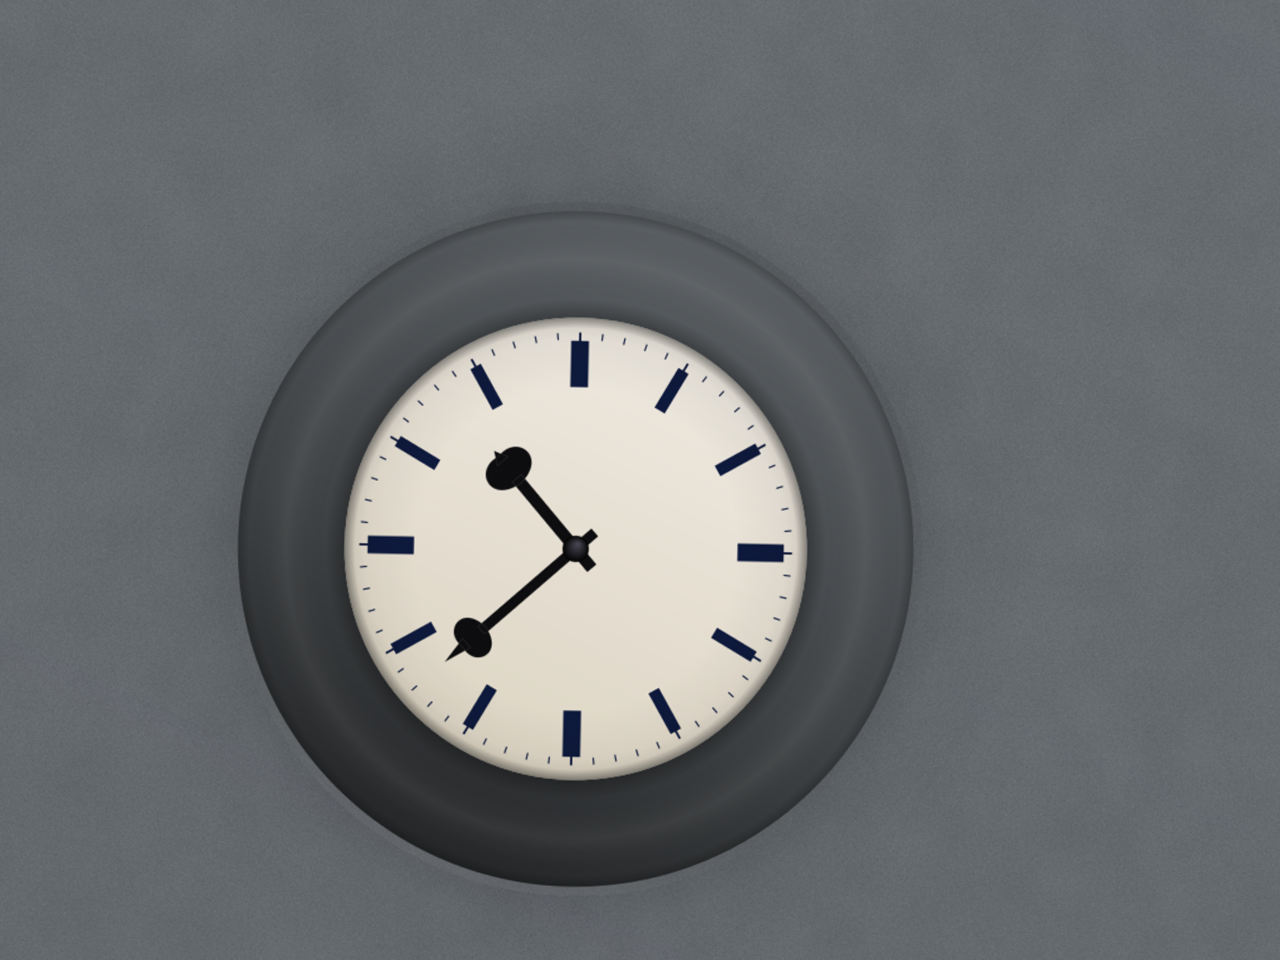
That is 10:38
